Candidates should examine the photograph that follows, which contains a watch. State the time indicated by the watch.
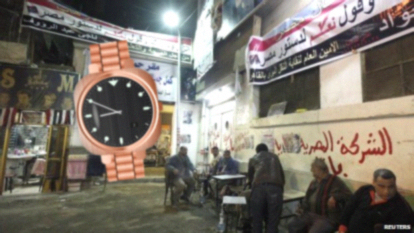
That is 8:50
